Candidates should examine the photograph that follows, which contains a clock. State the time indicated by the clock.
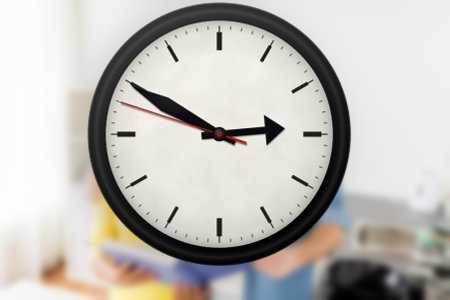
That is 2:49:48
